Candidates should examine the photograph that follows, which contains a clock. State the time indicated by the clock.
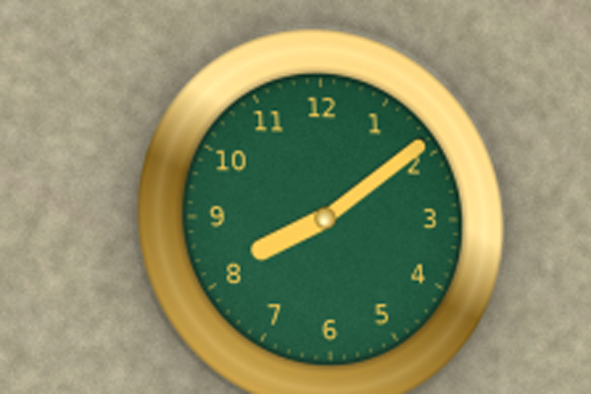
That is 8:09
